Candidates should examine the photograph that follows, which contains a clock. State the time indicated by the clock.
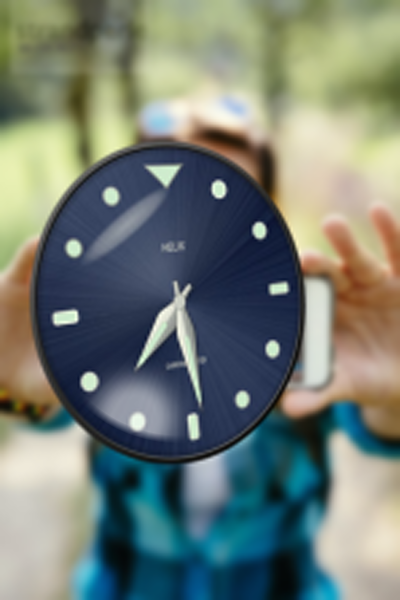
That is 7:29
